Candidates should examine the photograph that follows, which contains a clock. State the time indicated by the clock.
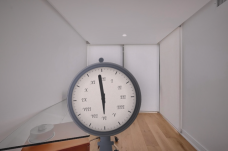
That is 5:59
